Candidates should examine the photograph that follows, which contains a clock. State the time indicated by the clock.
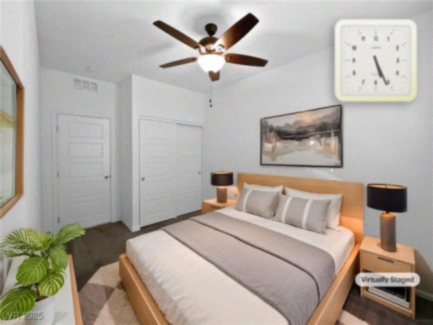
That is 5:26
